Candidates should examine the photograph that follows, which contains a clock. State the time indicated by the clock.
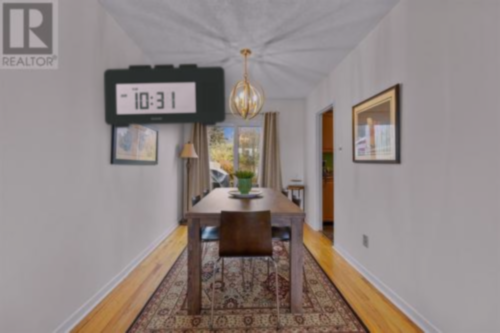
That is 10:31
